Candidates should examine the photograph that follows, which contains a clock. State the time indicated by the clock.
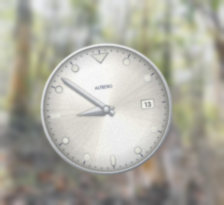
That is 8:52
